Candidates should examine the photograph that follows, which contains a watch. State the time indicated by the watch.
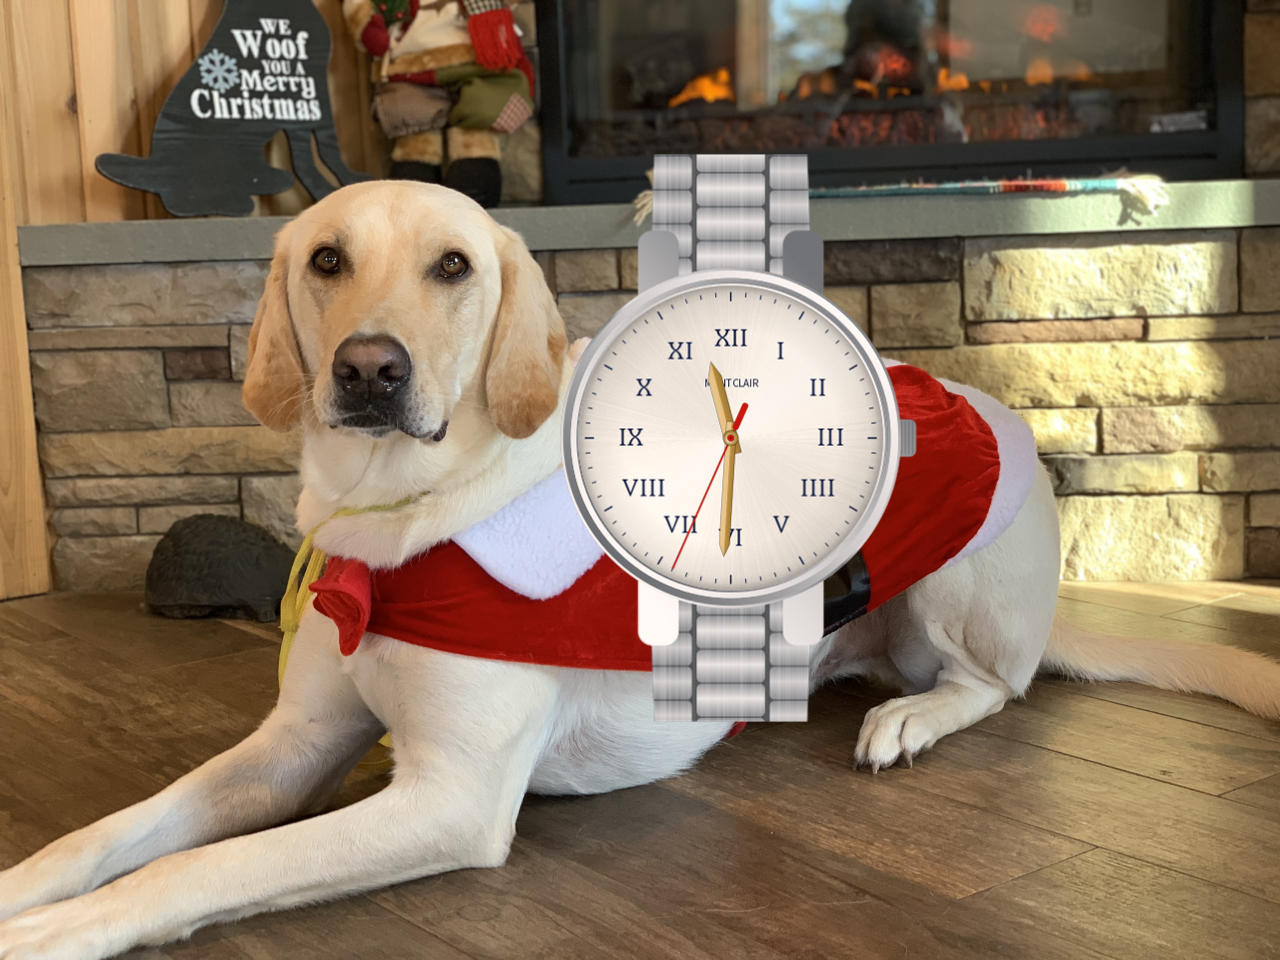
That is 11:30:34
